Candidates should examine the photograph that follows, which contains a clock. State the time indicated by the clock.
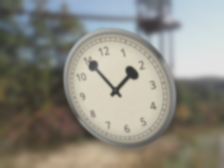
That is 1:55
